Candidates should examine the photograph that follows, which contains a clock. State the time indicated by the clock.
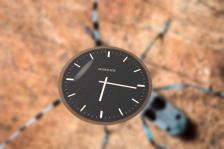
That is 6:16
